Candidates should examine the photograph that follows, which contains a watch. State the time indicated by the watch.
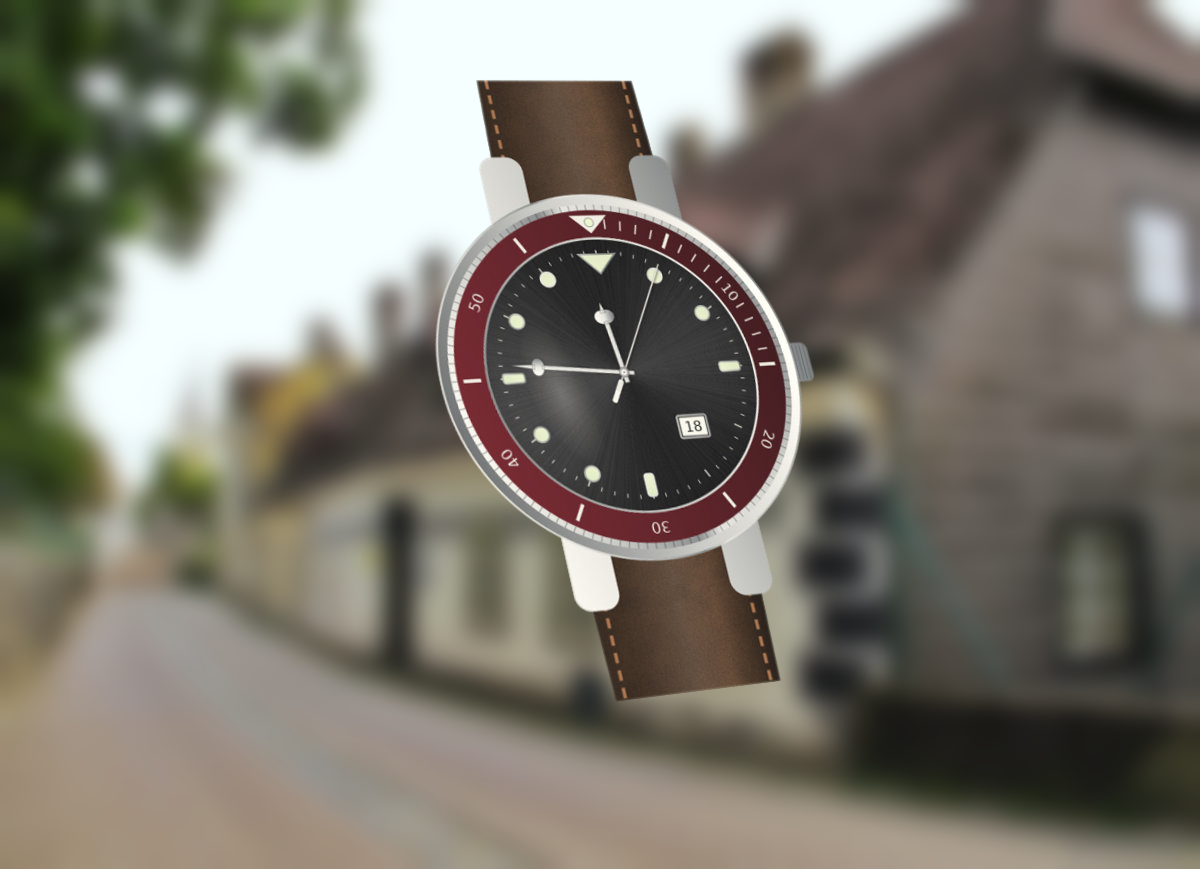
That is 11:46:05
